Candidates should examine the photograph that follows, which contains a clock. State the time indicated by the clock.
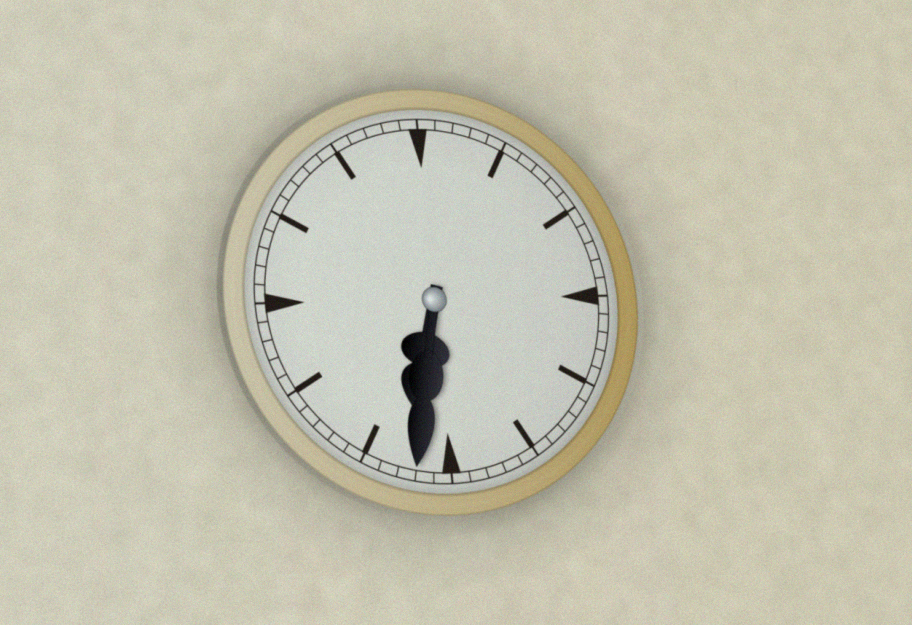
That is 6:32
